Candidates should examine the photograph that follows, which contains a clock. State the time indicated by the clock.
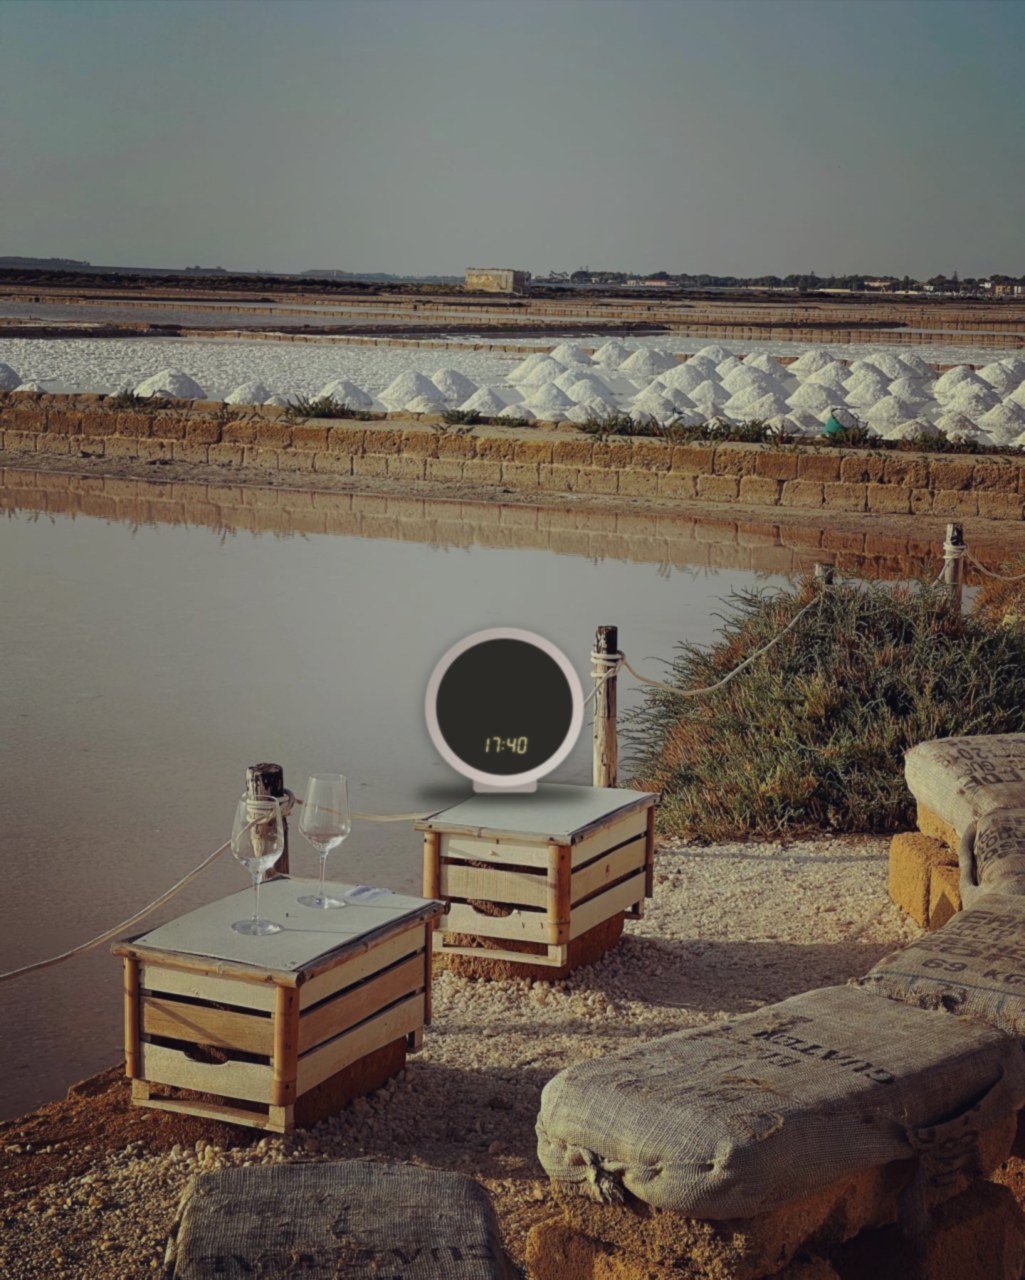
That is 17:40
